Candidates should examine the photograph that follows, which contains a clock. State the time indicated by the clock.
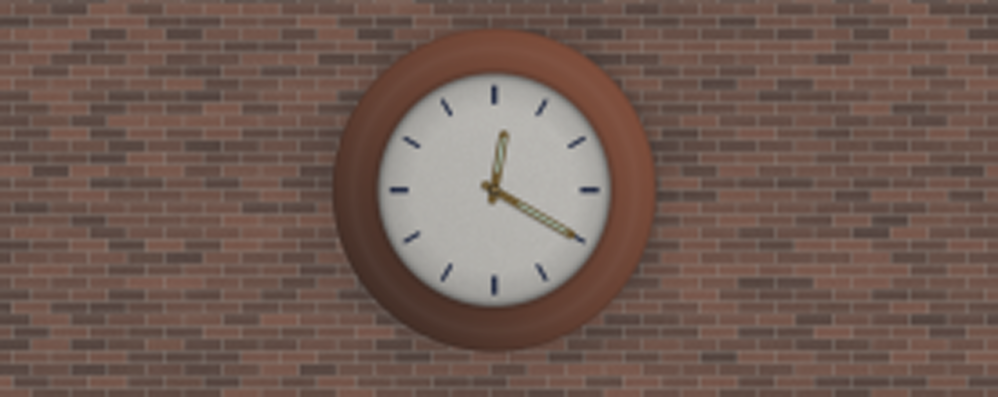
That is 12:20
